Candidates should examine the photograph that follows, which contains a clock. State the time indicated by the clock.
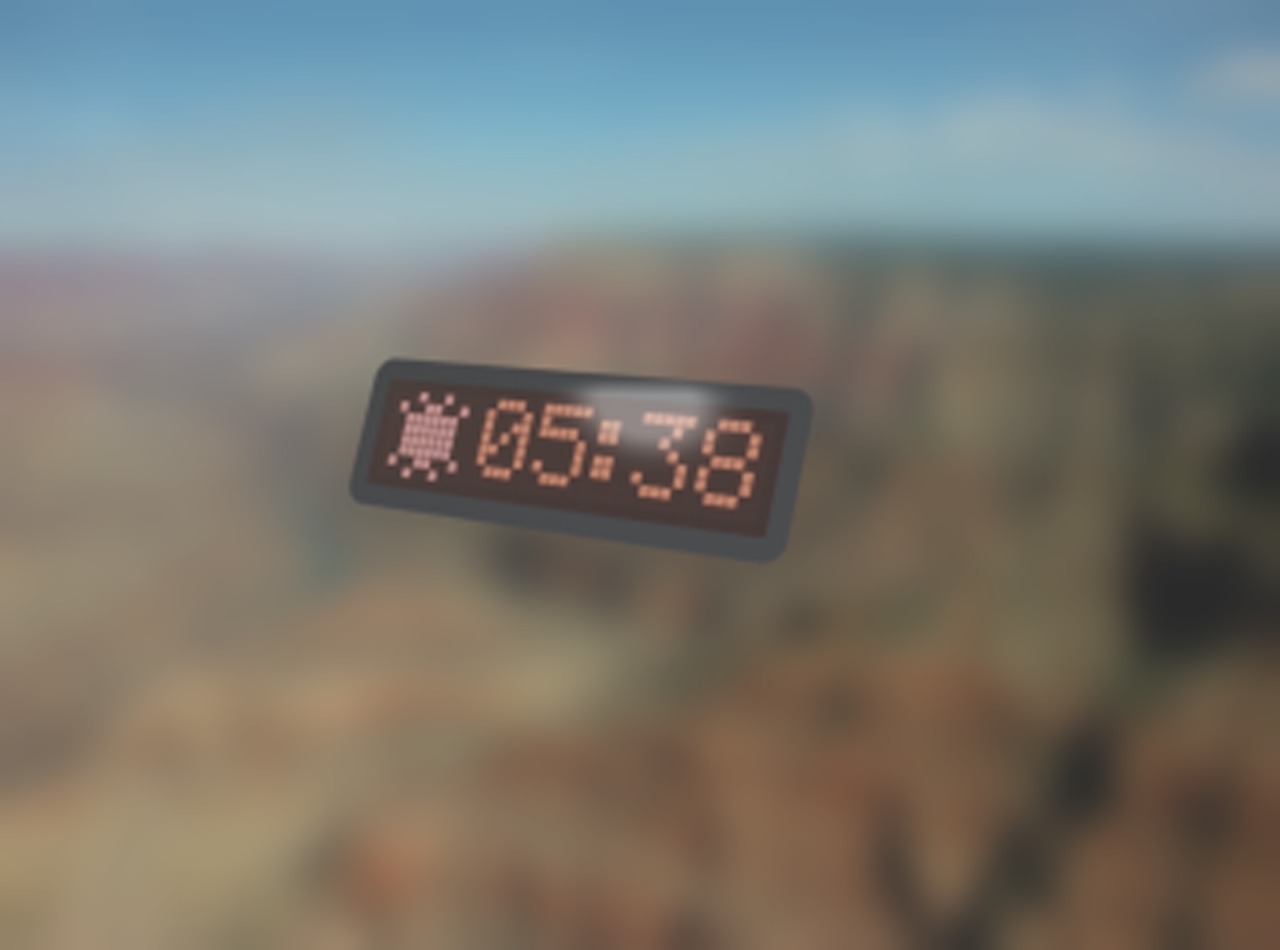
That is 5:38
